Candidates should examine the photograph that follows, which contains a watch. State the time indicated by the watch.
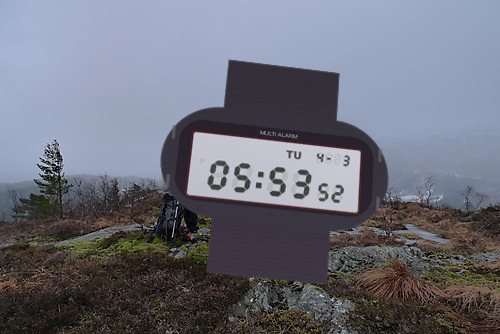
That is 5:53:52
